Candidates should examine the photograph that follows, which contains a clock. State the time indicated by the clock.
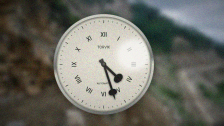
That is 4:27
